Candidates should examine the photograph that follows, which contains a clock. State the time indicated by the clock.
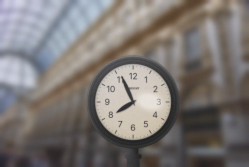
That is 7:56
